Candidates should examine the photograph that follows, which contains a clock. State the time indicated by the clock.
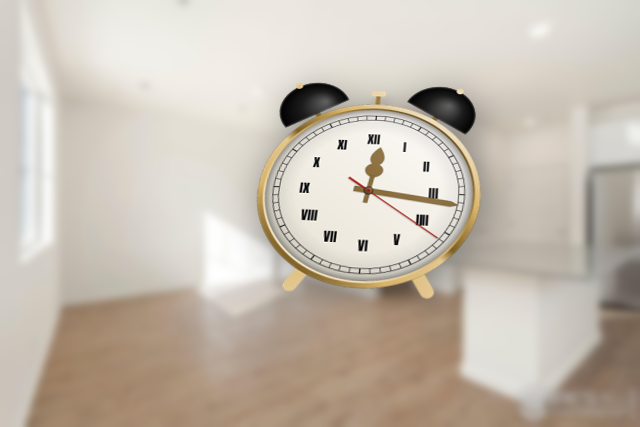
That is 12:16:21
